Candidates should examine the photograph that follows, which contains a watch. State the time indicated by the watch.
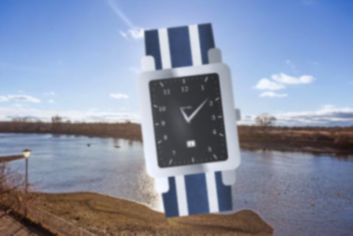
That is 11:08
